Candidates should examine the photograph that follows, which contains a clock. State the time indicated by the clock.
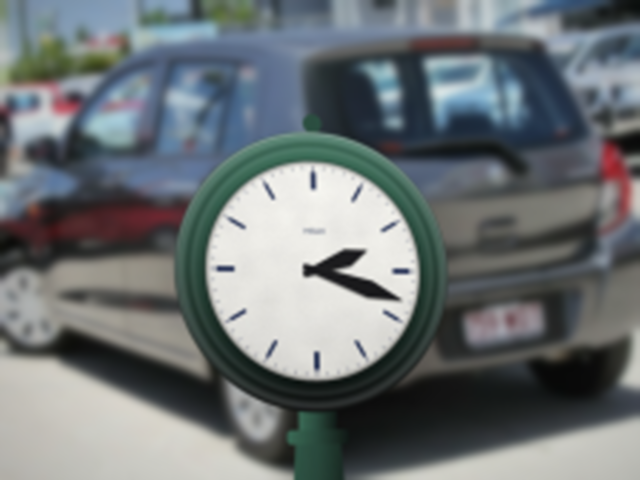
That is 2:18
